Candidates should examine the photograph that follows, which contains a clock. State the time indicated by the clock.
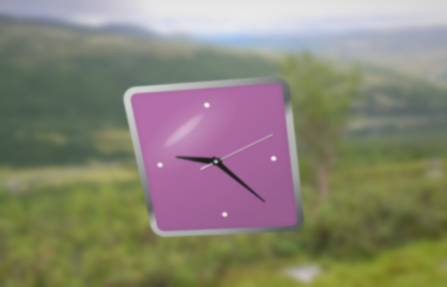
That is 9:23:11
